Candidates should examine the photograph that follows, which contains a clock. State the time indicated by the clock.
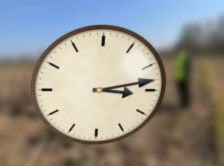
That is 3:13
